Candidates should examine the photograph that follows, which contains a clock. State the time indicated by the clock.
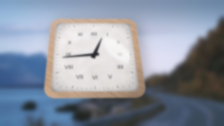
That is 12:44
